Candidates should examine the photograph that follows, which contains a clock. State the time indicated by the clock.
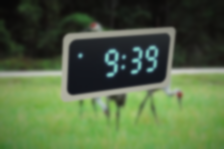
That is 9:39
